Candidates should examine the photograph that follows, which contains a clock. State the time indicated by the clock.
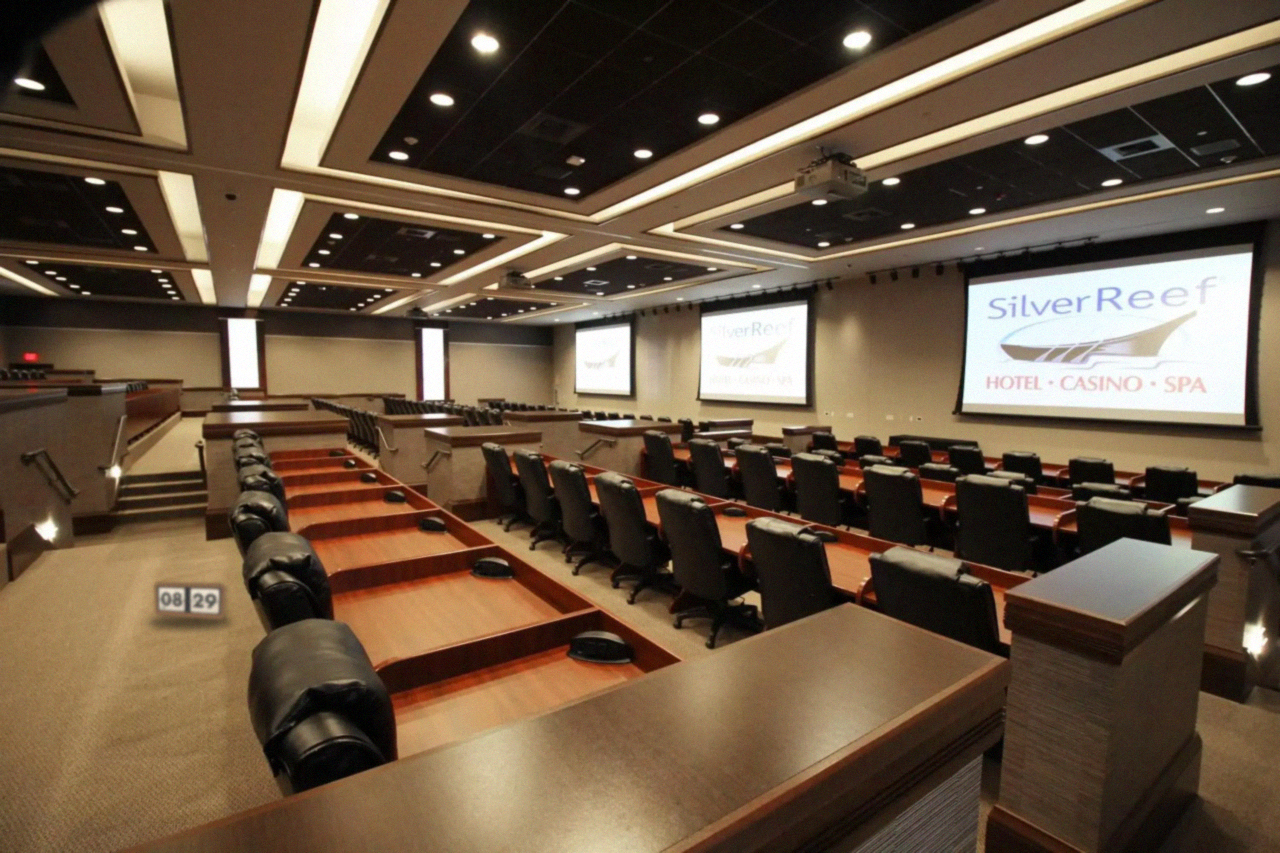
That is 8:29
